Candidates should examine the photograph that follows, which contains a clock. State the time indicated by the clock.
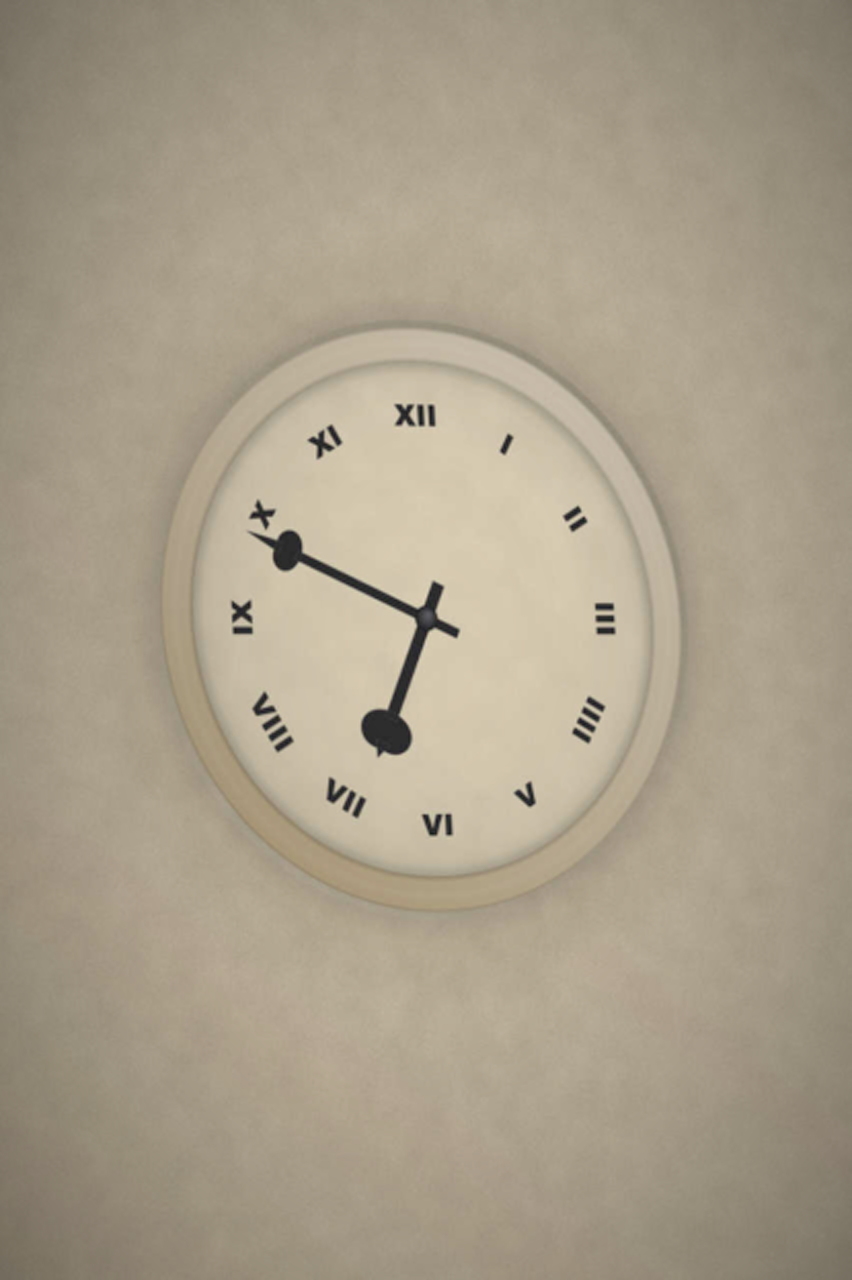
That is 6:49
